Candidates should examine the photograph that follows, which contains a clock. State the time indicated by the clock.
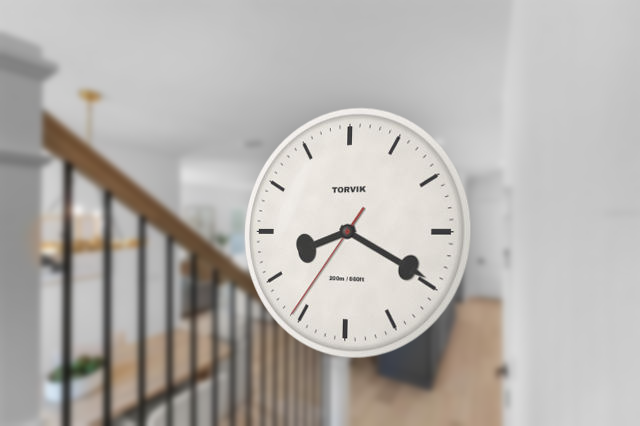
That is 8:19:36
